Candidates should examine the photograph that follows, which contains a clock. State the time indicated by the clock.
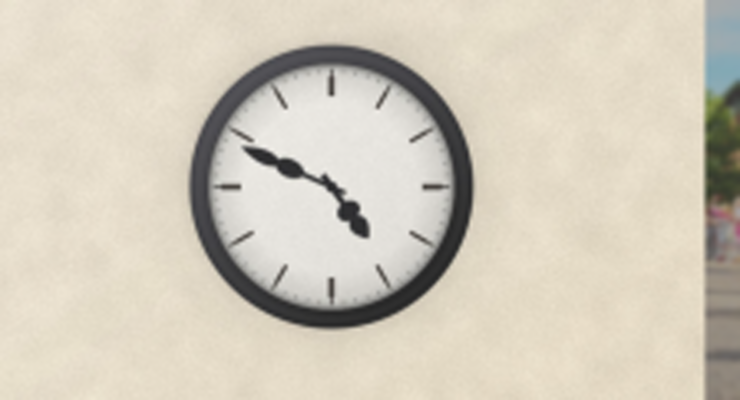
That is 4:49
